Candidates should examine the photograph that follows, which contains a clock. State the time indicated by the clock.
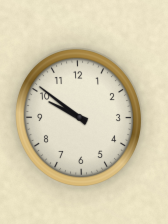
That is 9:51
